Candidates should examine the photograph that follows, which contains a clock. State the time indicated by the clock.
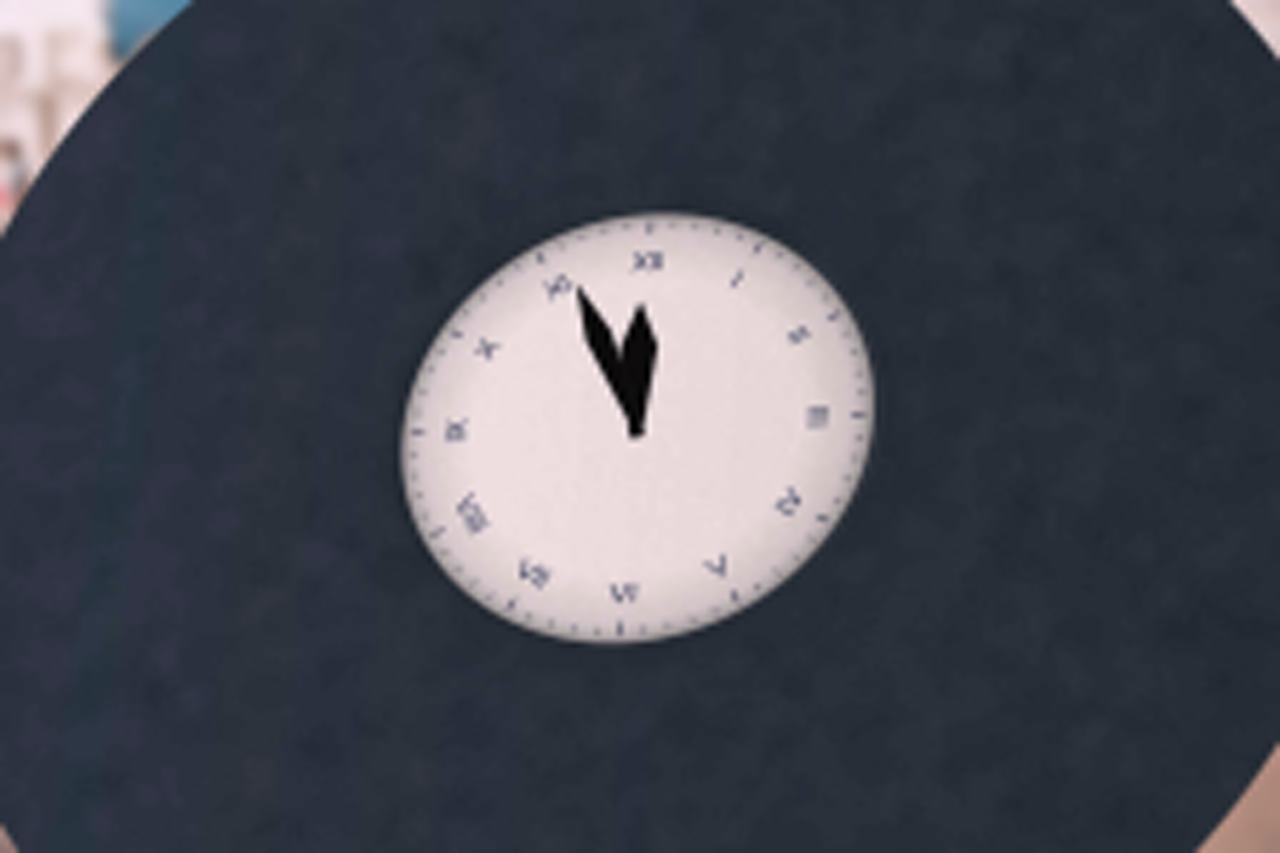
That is 11:56
